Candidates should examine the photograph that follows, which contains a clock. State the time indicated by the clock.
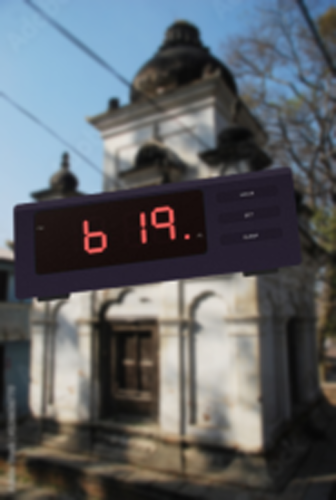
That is 6:19
